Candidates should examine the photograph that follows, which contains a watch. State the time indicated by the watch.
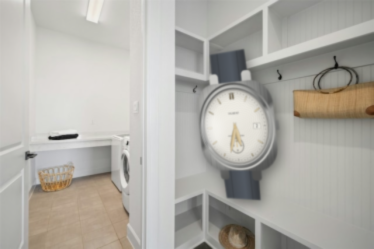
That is 5:33
